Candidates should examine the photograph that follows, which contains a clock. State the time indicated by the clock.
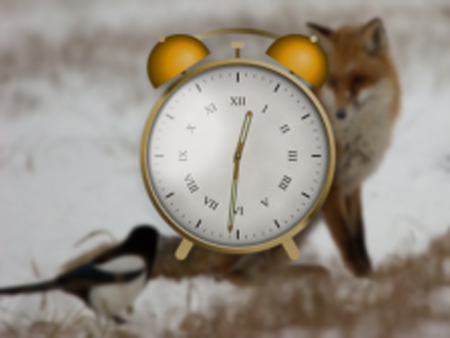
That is 12:31
